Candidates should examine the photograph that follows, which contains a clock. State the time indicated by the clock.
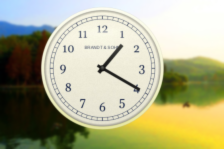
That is 1:20
